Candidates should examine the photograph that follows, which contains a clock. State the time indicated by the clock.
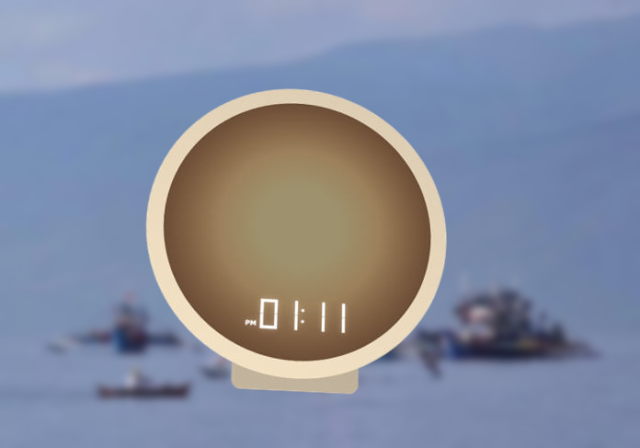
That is 1:11
